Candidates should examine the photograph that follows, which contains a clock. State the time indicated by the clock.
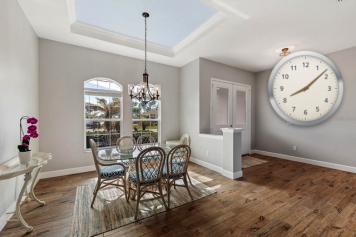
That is 8:08
